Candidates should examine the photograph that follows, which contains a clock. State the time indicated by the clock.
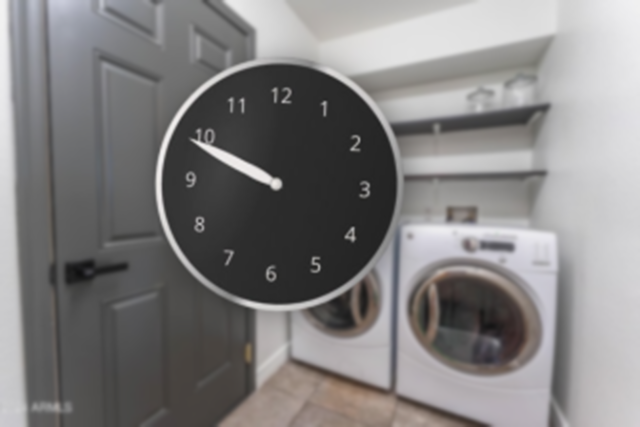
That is 9:49
